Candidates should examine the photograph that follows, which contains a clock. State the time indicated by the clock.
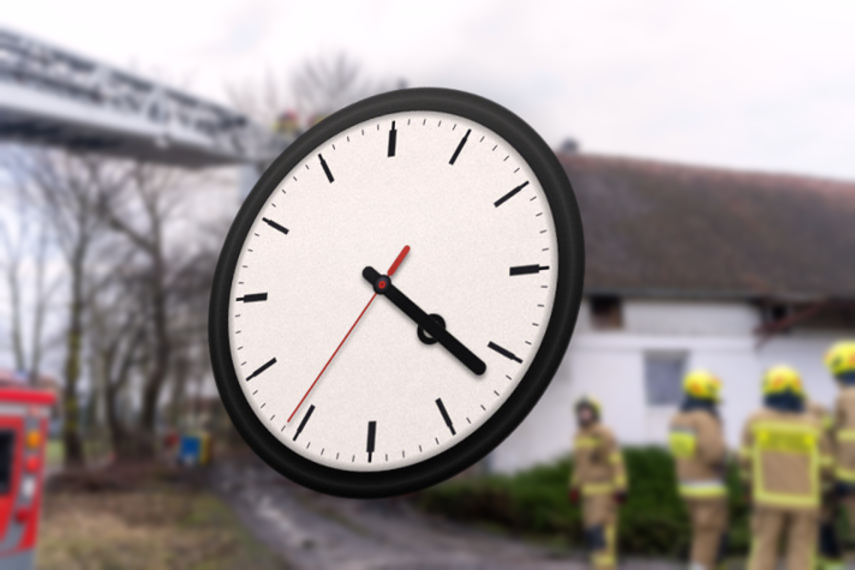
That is 4:21:36
